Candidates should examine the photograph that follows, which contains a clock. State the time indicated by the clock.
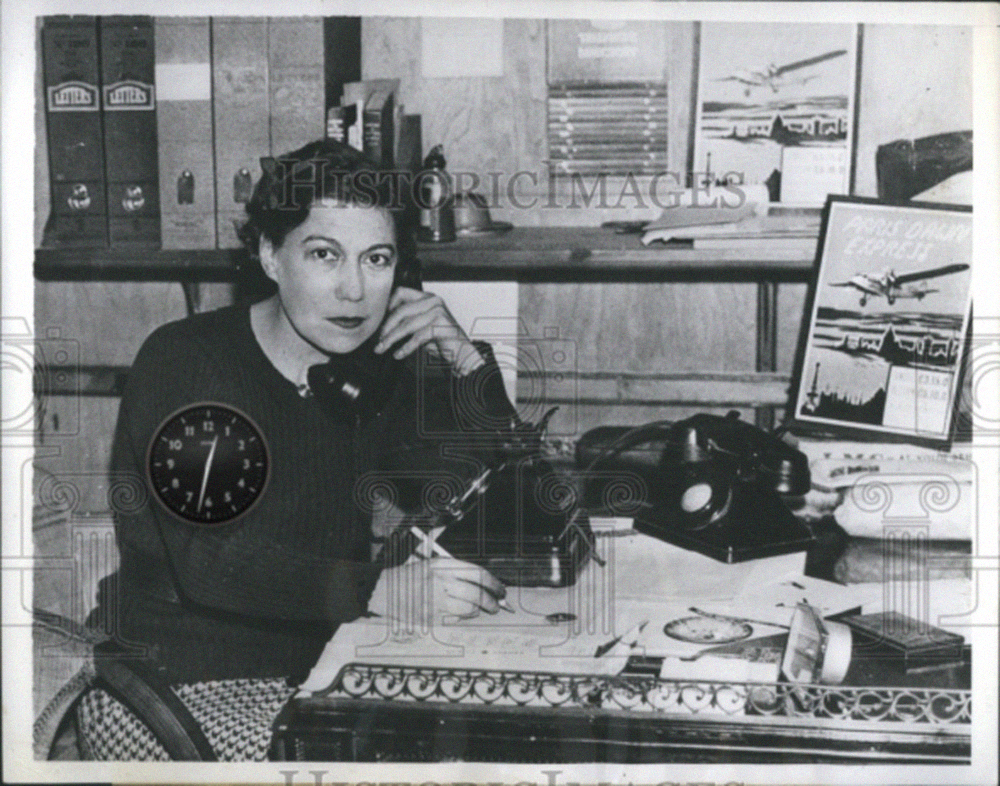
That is 12:32
